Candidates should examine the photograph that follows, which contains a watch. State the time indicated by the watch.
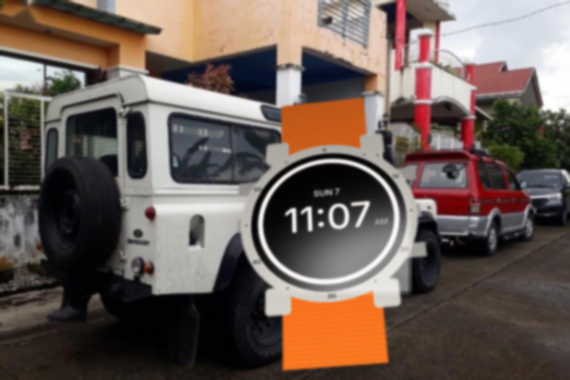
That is 11:07
